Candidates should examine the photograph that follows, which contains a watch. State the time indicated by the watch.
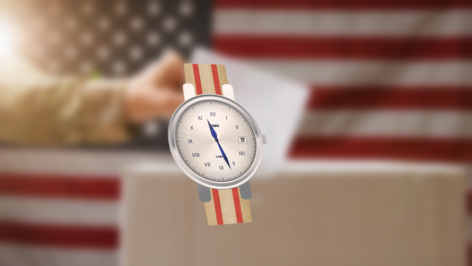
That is 11:27
